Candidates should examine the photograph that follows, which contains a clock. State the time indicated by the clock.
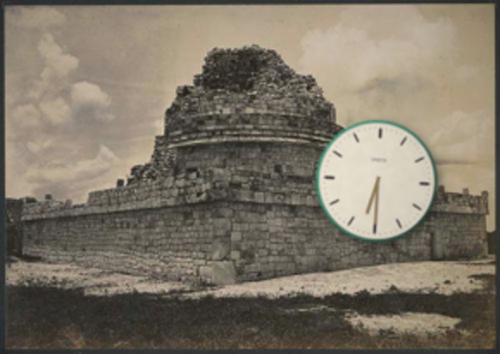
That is 6:30
